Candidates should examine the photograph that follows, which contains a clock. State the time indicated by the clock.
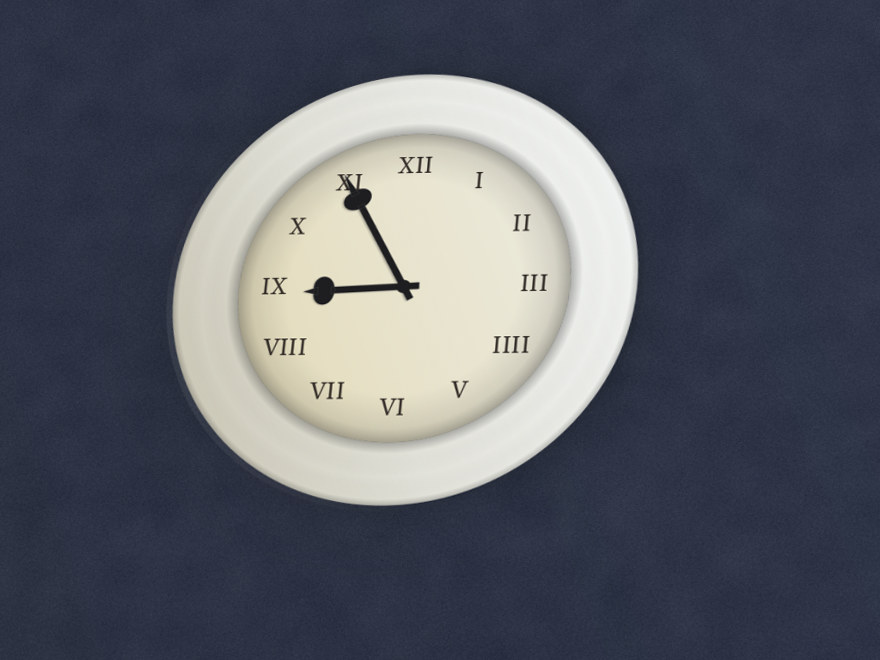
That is 8:55
